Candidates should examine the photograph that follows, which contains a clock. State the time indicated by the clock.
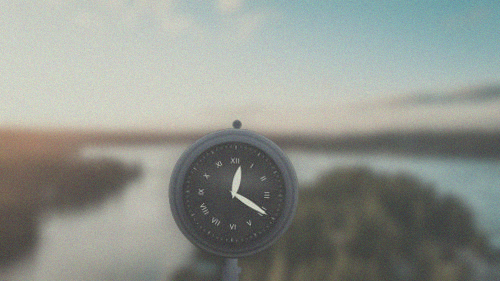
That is 12:20
